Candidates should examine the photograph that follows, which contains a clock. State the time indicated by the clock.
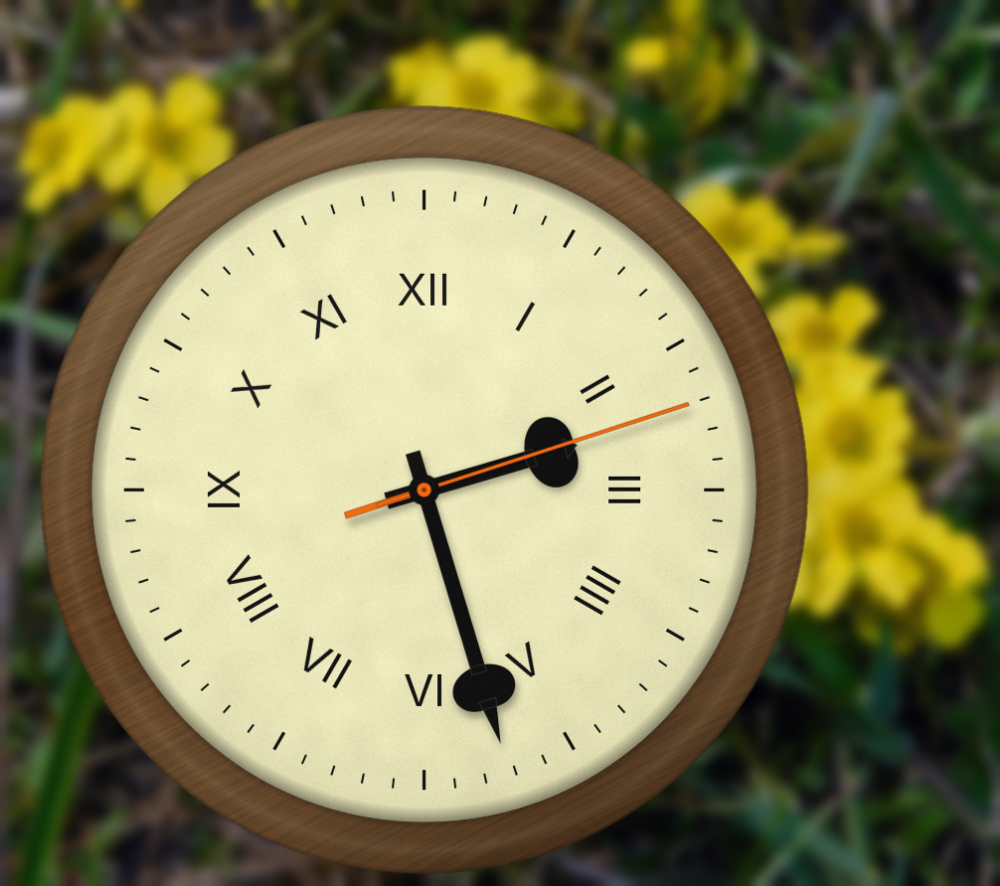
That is 2:27:12
